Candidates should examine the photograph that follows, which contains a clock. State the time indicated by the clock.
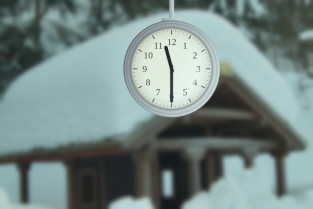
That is 11:30
